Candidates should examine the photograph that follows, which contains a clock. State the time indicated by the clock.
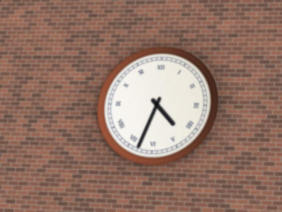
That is 4:33
